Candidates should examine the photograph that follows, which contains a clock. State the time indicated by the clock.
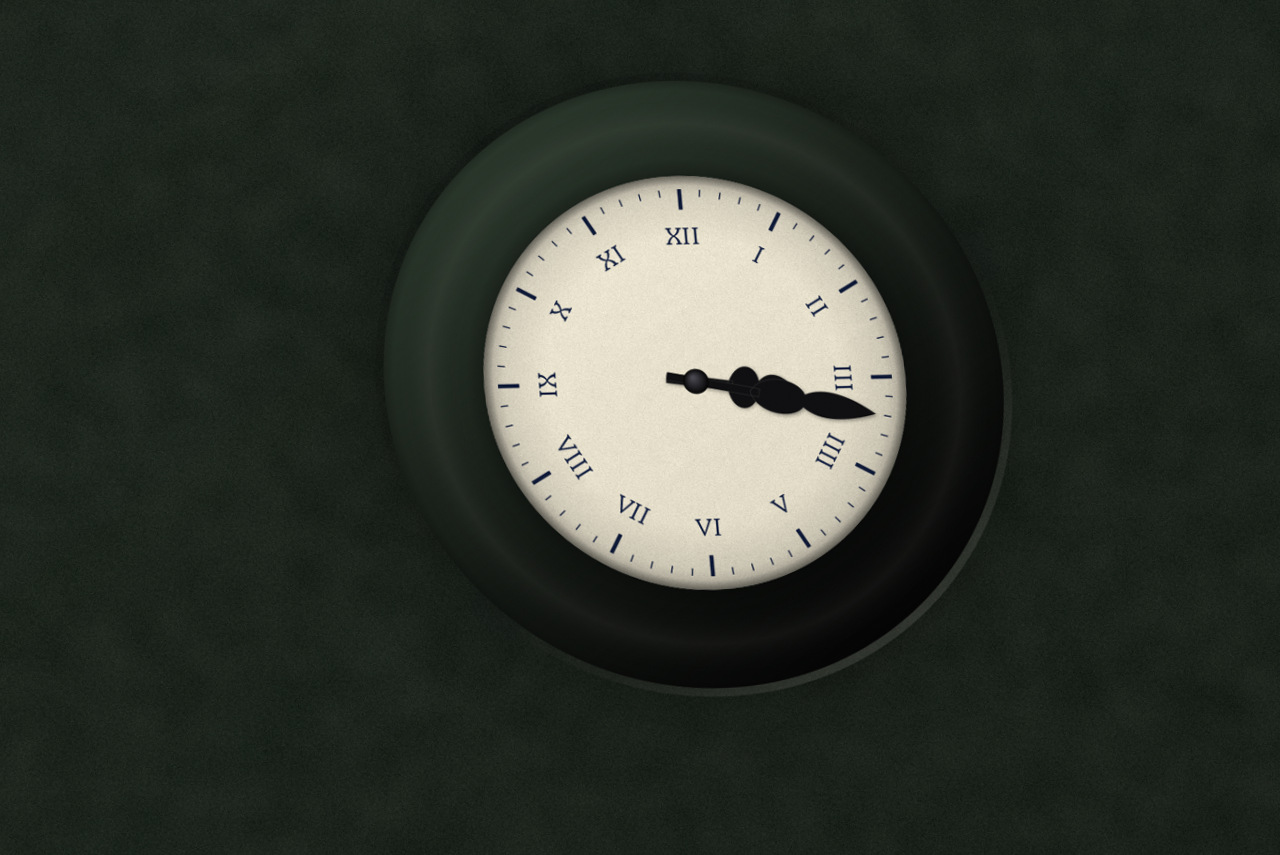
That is 3:17
